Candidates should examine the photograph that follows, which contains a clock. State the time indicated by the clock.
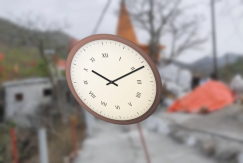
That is 10:11
